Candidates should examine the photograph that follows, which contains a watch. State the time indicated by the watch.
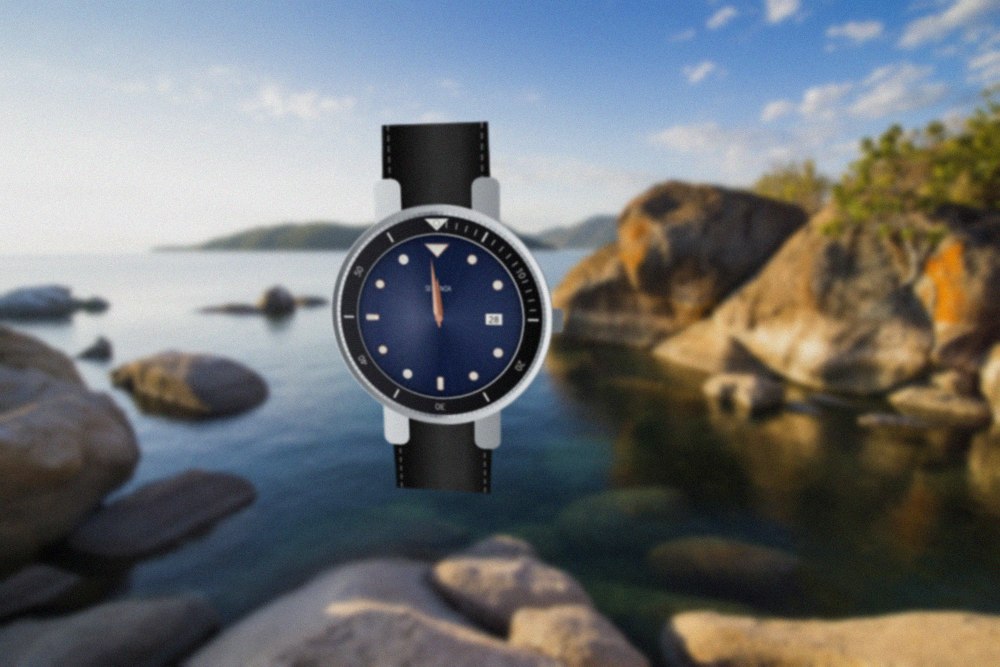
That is 11:59
